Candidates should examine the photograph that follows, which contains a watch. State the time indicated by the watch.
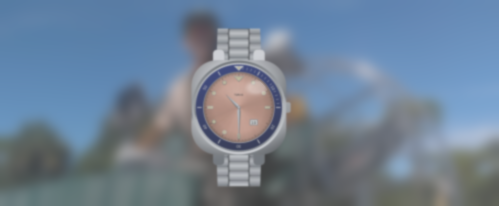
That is 10:30
